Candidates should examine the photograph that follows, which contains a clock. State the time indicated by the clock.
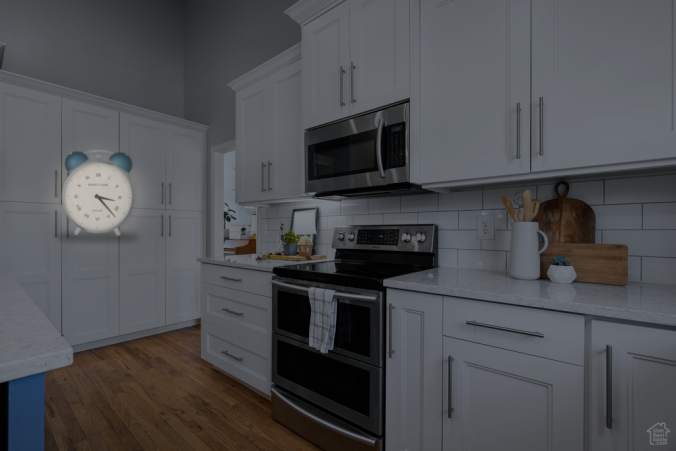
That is 3:23
